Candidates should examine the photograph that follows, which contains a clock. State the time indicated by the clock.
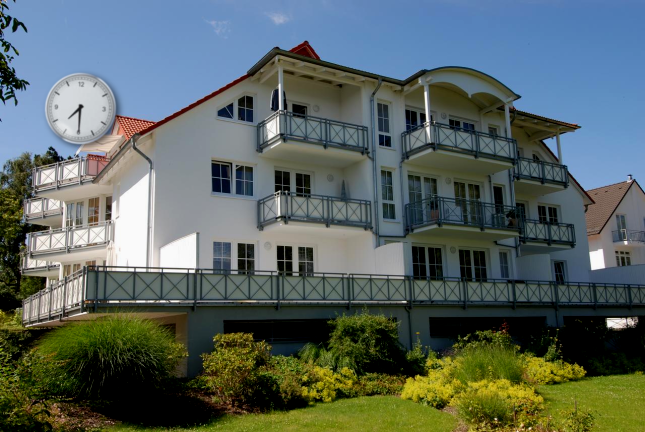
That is 7:30
